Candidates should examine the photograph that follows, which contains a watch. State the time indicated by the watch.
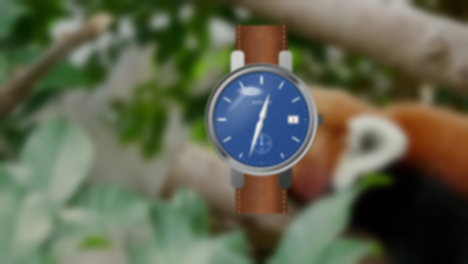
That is 12:33
